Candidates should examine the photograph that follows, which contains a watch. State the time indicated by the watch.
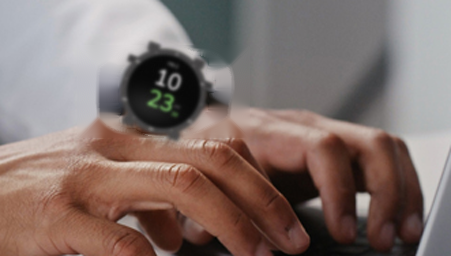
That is 10:23
